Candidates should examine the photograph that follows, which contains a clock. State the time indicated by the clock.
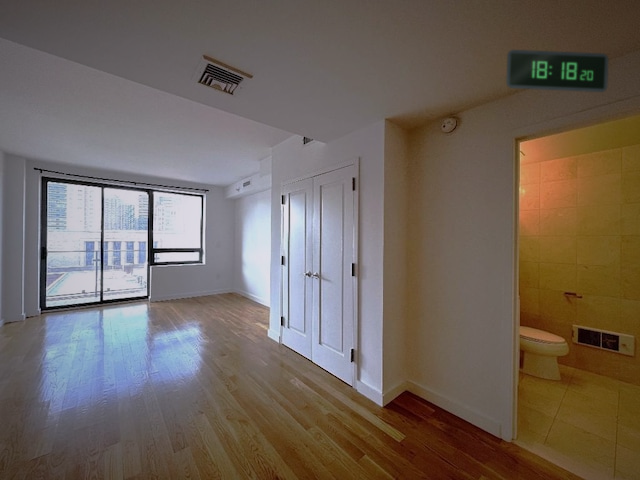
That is 18:18
